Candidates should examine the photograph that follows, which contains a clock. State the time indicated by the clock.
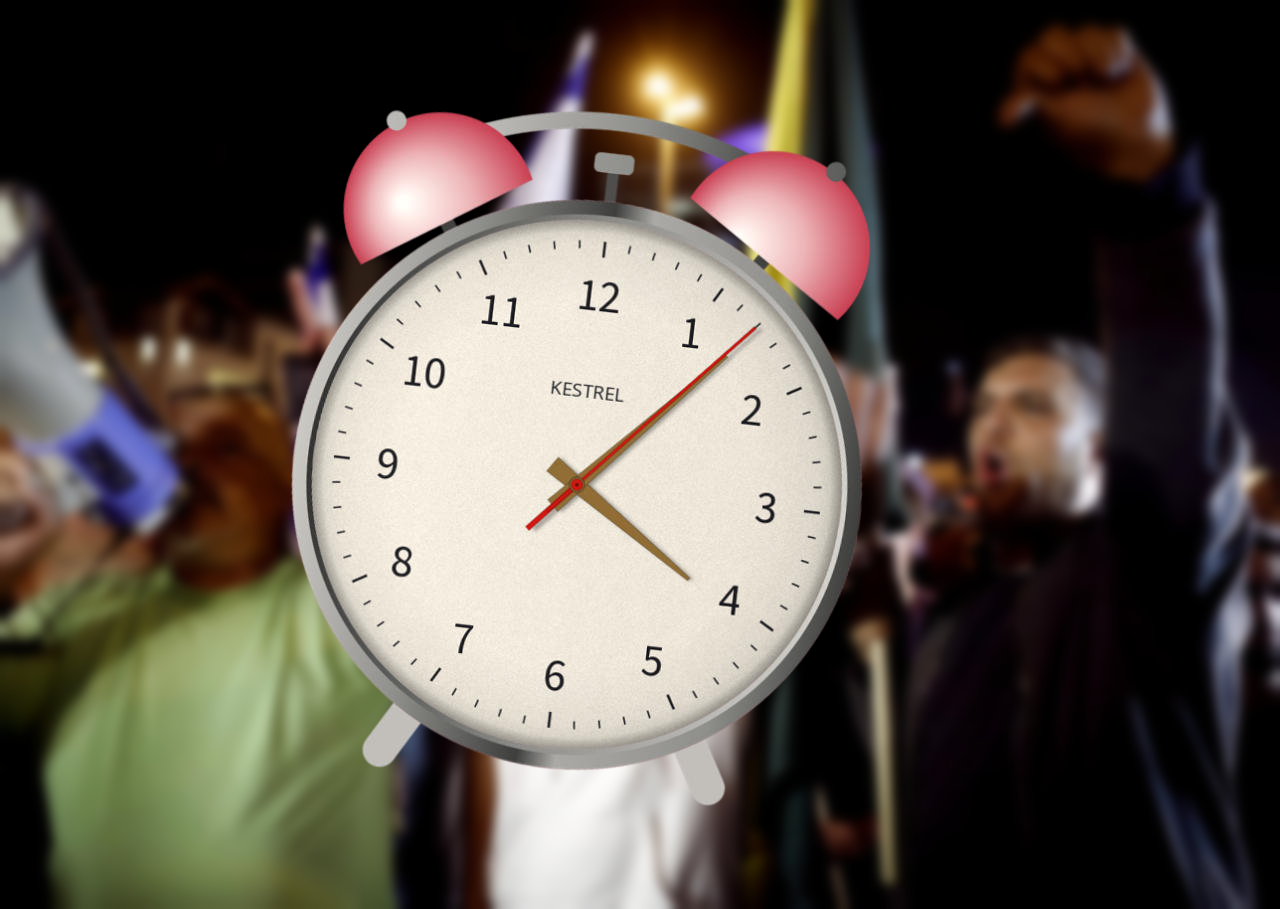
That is 4:07:07
